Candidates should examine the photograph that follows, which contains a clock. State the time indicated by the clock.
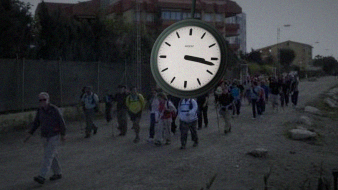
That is 3:17
